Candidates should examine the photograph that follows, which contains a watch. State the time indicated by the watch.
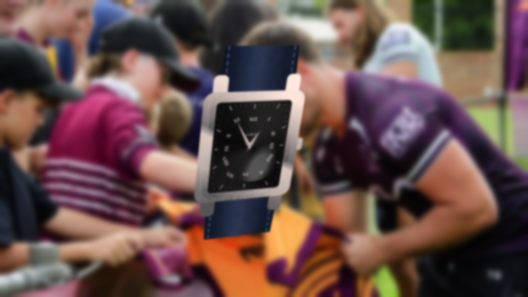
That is 12:55
